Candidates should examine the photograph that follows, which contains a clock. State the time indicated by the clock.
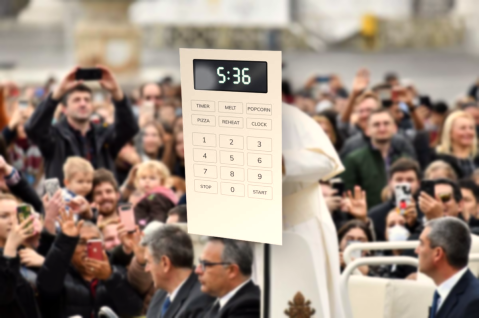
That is 5:36
